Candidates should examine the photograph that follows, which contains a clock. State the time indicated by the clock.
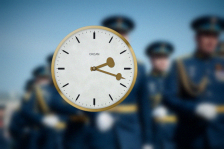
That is 2:18
